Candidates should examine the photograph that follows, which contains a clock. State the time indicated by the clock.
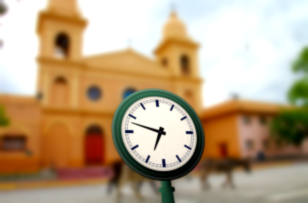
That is 6:48
